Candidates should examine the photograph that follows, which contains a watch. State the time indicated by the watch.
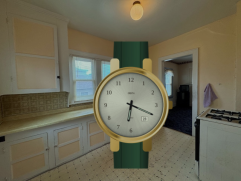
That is 6:19
